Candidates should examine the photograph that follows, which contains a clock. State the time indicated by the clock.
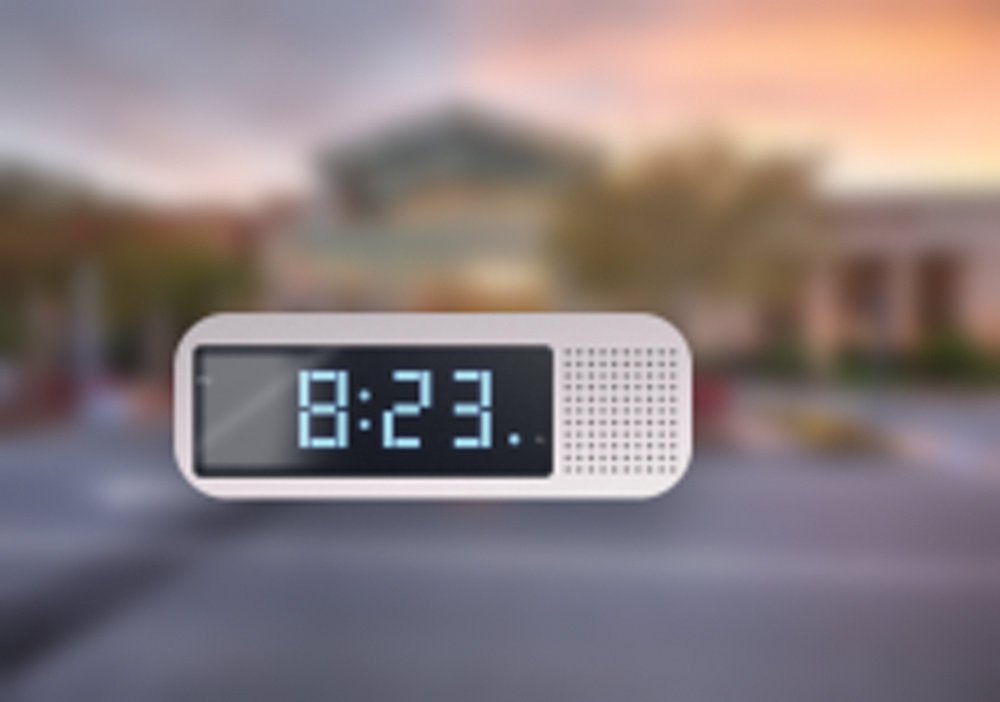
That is 8:23
